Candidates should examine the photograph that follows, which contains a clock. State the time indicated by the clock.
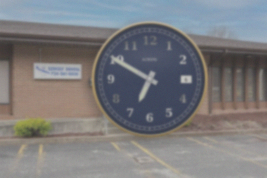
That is 6:50
